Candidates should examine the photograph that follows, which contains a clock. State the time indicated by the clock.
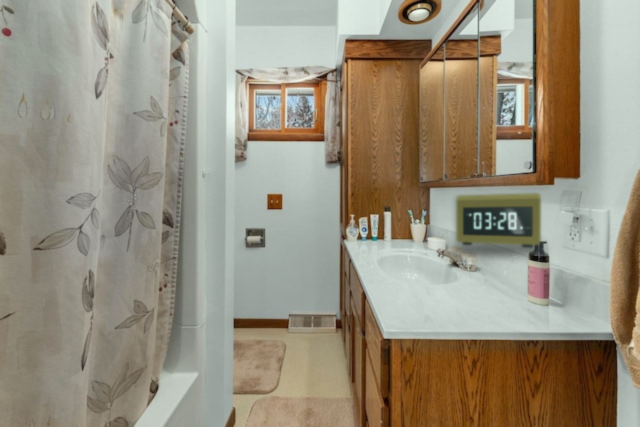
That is 3:28
